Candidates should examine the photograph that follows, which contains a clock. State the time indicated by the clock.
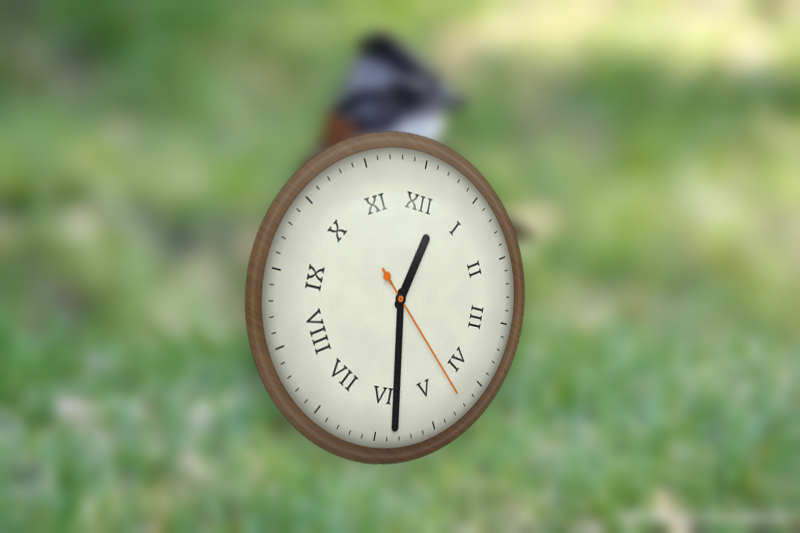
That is 12:28:22
